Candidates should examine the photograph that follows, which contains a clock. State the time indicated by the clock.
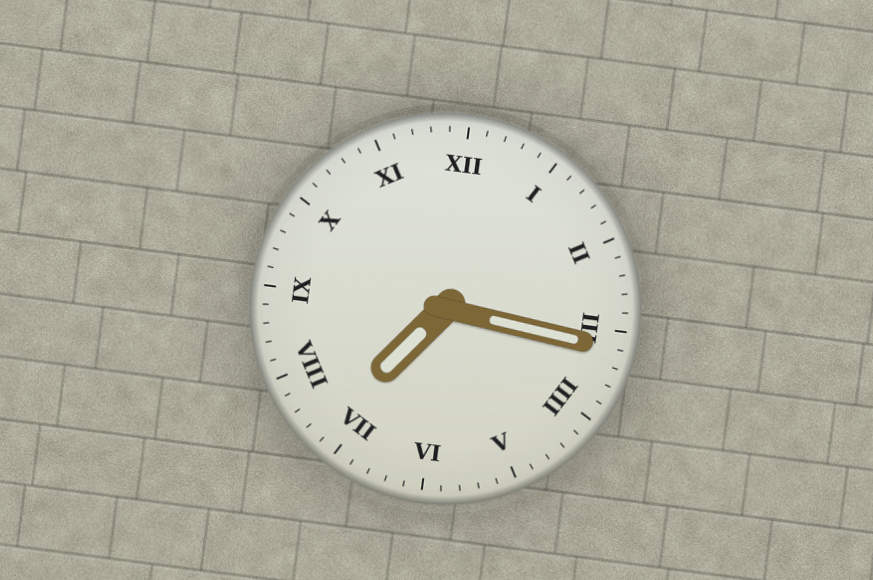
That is 7:16
